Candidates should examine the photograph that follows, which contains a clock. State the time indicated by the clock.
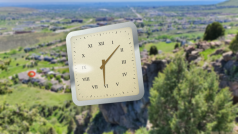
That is 6:08
